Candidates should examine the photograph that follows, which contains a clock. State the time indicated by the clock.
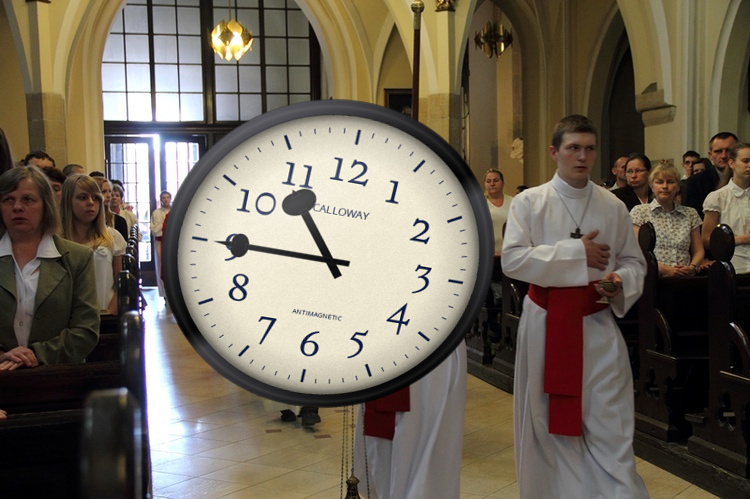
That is 10:45
